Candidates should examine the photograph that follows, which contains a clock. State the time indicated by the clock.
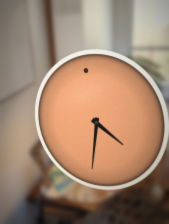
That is 4:33
